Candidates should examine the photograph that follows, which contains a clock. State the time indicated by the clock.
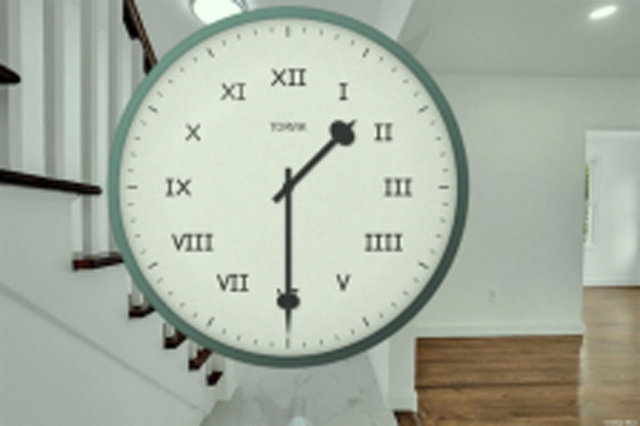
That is 1:30
